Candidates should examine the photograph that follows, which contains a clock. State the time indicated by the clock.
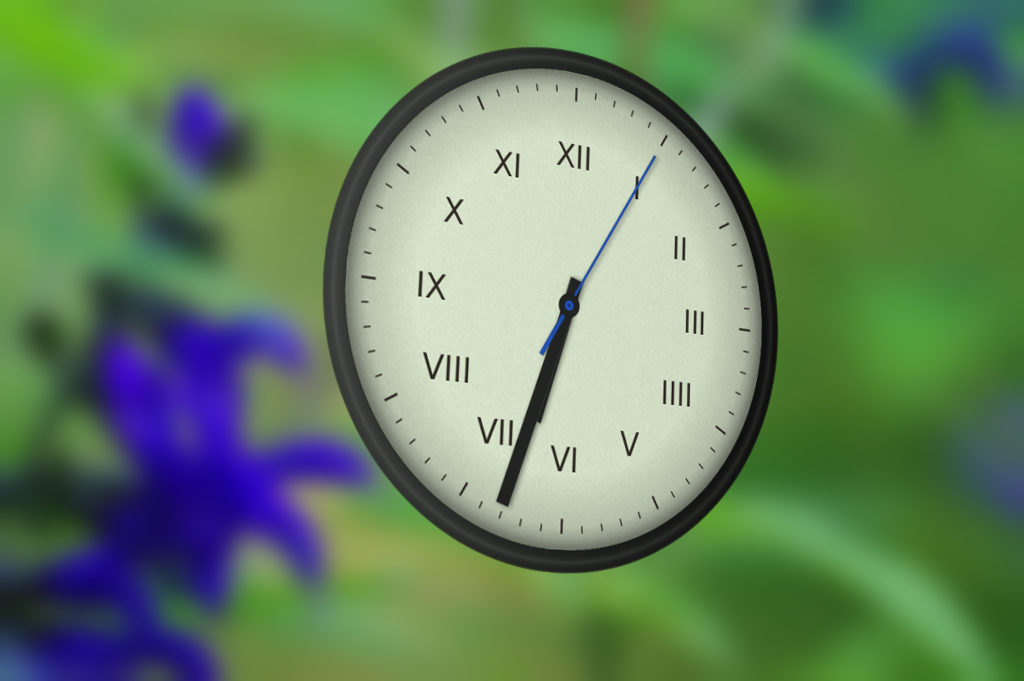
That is 6:33:05
